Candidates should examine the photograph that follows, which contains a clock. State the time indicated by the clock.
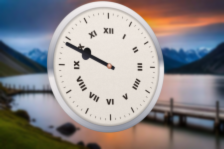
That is 9:49
